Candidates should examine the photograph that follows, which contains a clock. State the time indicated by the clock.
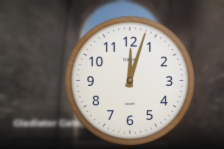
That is 12:03
